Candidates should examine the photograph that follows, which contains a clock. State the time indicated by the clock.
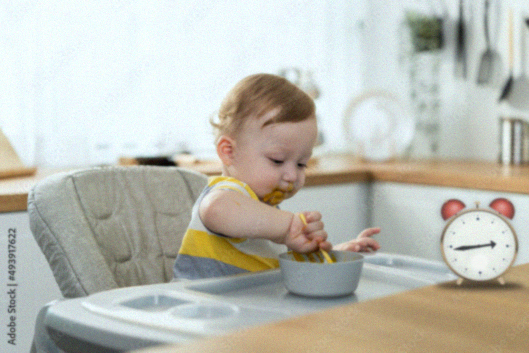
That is 2:44
